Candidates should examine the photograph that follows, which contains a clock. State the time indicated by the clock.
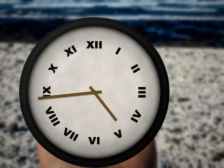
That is 4:44
